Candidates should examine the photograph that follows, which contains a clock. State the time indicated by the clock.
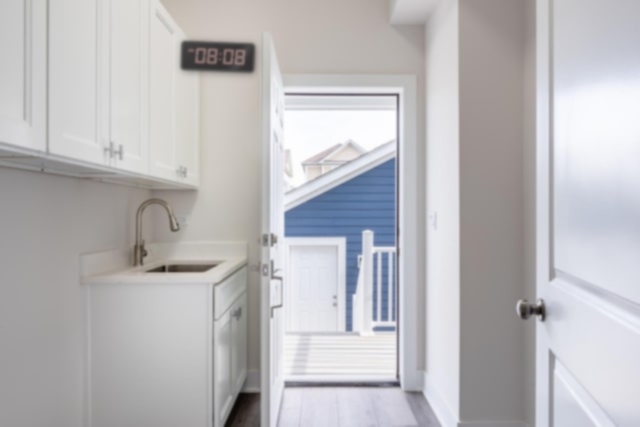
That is 8:08
